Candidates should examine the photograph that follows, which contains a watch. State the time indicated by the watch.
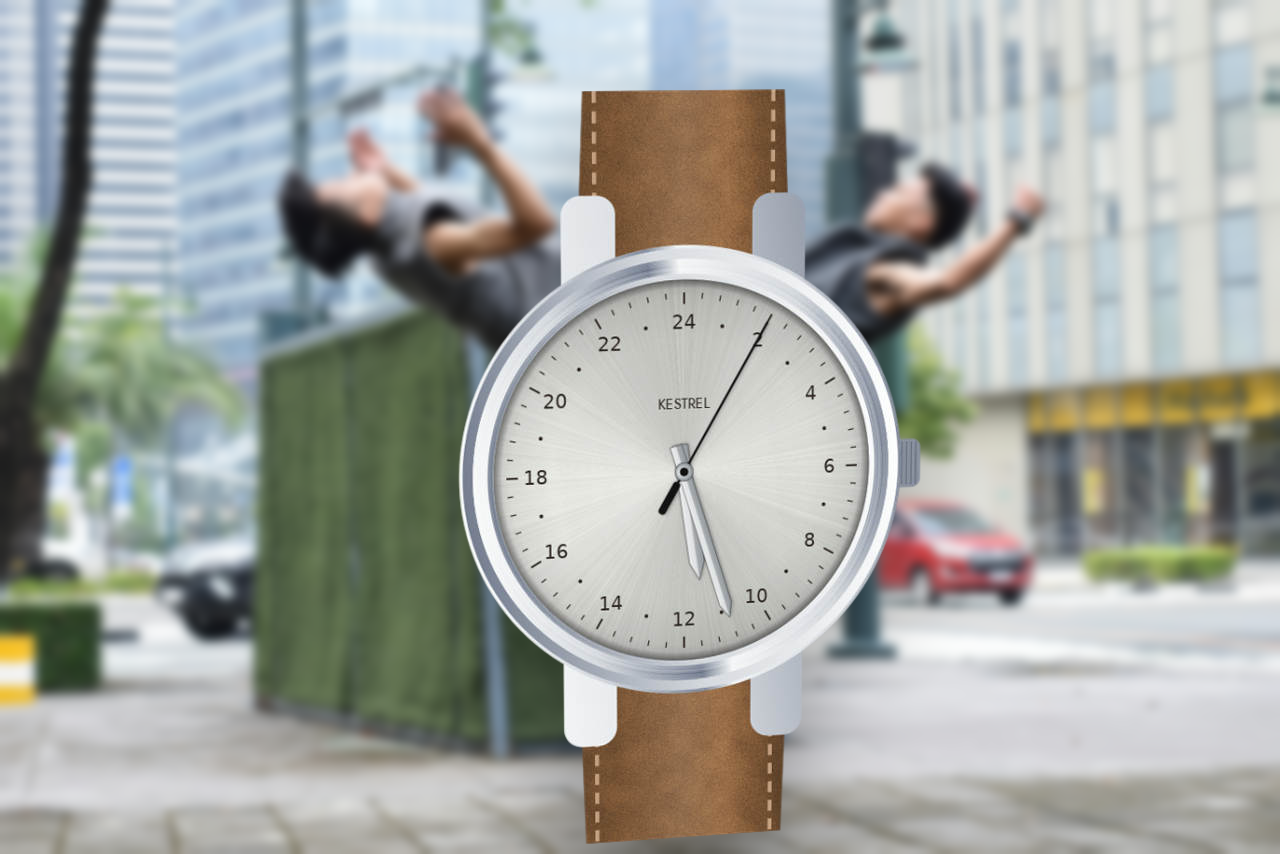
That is 11:27:05
